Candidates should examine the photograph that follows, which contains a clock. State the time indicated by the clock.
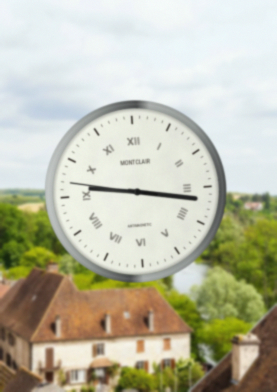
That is 9:16:47
